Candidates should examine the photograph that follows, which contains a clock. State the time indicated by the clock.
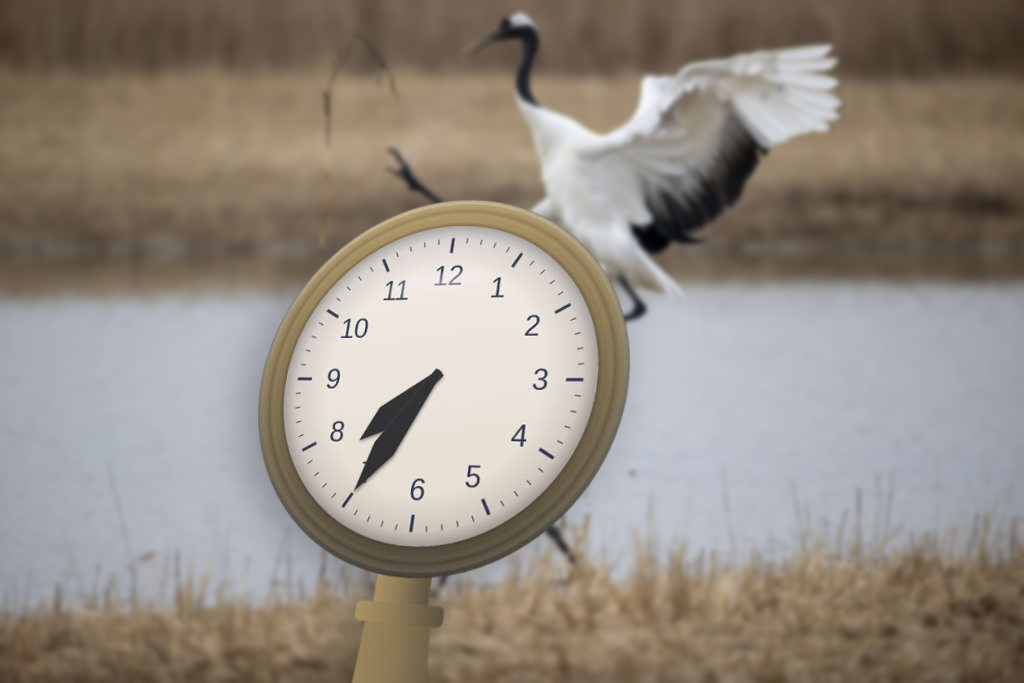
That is 7:35
